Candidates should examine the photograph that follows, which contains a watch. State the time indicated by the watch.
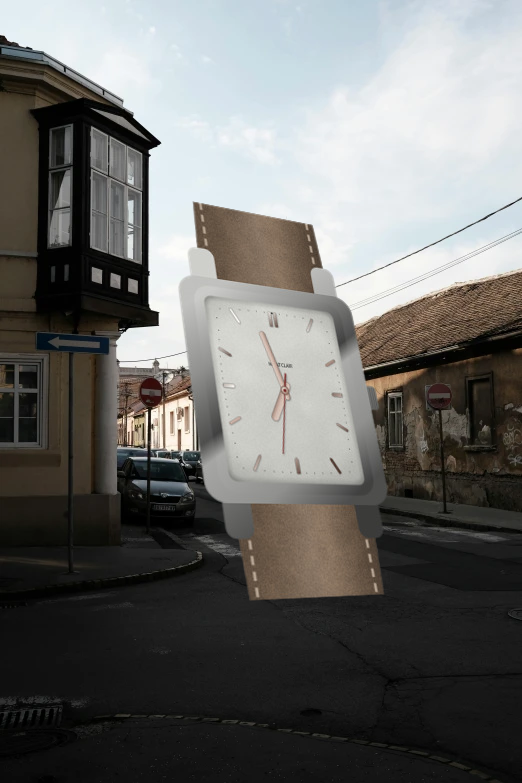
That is 6:57:32
